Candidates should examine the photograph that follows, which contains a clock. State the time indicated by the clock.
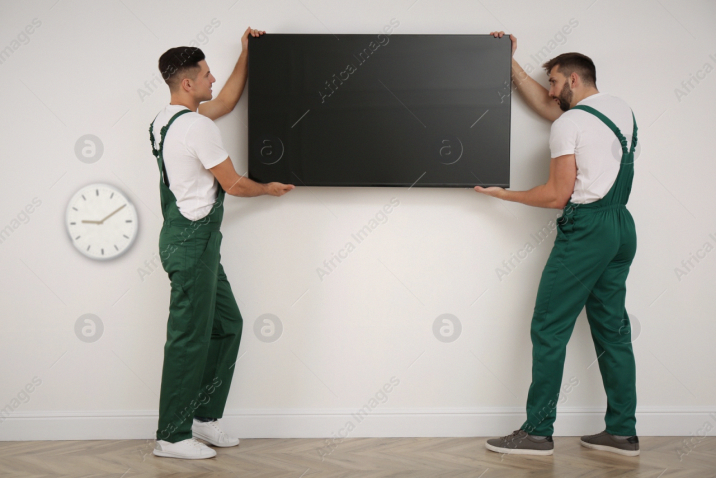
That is 9:10
